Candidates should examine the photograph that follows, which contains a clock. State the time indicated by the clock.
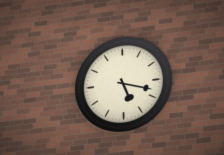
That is 5:18
